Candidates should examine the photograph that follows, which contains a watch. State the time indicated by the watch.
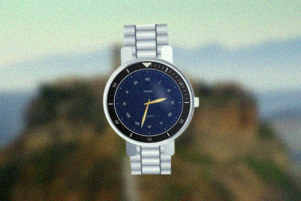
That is 2:33
